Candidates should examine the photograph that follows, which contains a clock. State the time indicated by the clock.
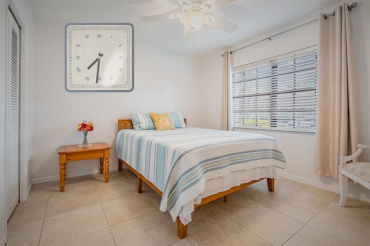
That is 7:31
